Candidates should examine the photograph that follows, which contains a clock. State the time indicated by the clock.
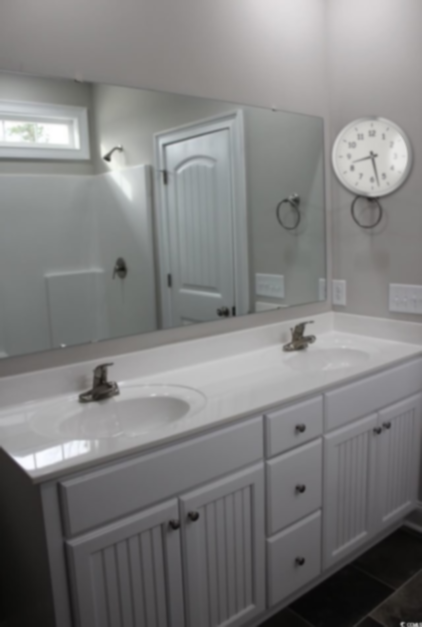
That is 8:28
